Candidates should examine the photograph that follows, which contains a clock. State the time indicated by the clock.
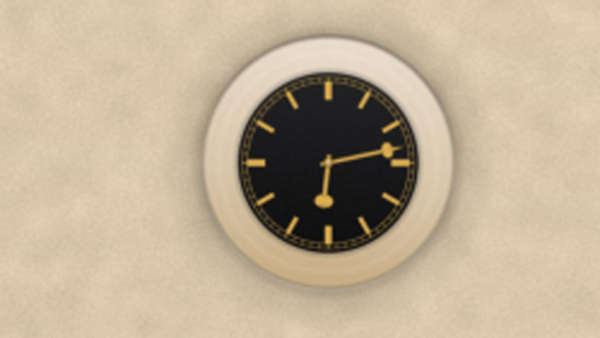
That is 6:13
